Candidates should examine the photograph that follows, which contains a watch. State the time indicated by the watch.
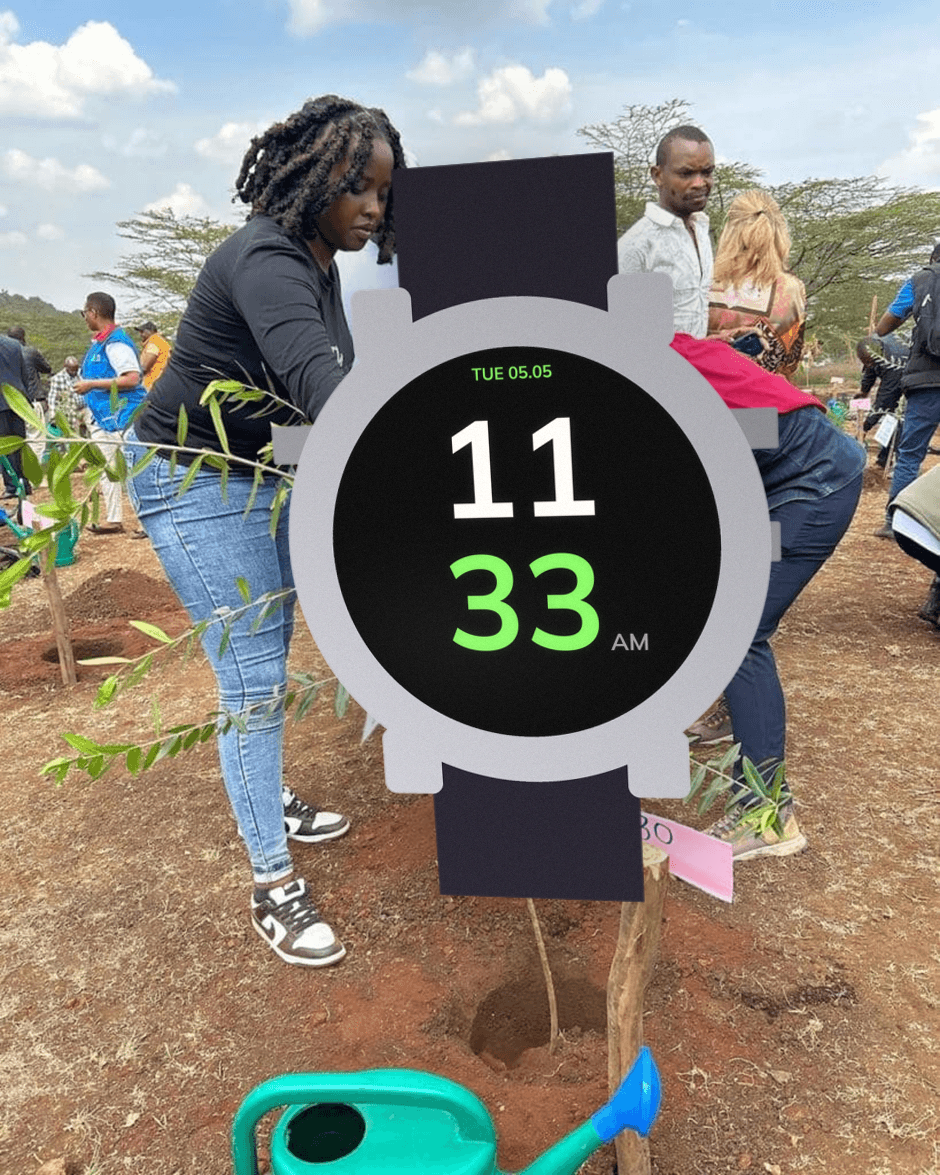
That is 11:33
